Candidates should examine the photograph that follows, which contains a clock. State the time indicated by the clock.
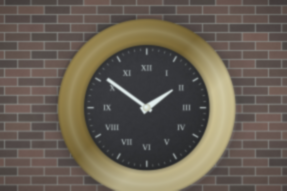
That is 1:51
